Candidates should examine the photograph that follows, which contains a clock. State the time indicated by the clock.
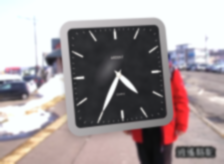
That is 4:35
